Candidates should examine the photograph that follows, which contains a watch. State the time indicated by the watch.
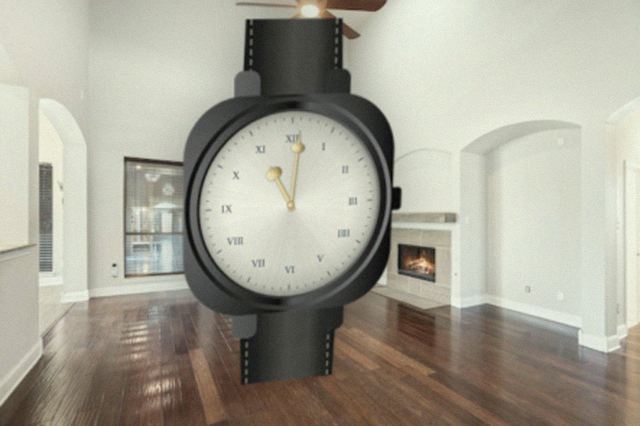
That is 11:01
